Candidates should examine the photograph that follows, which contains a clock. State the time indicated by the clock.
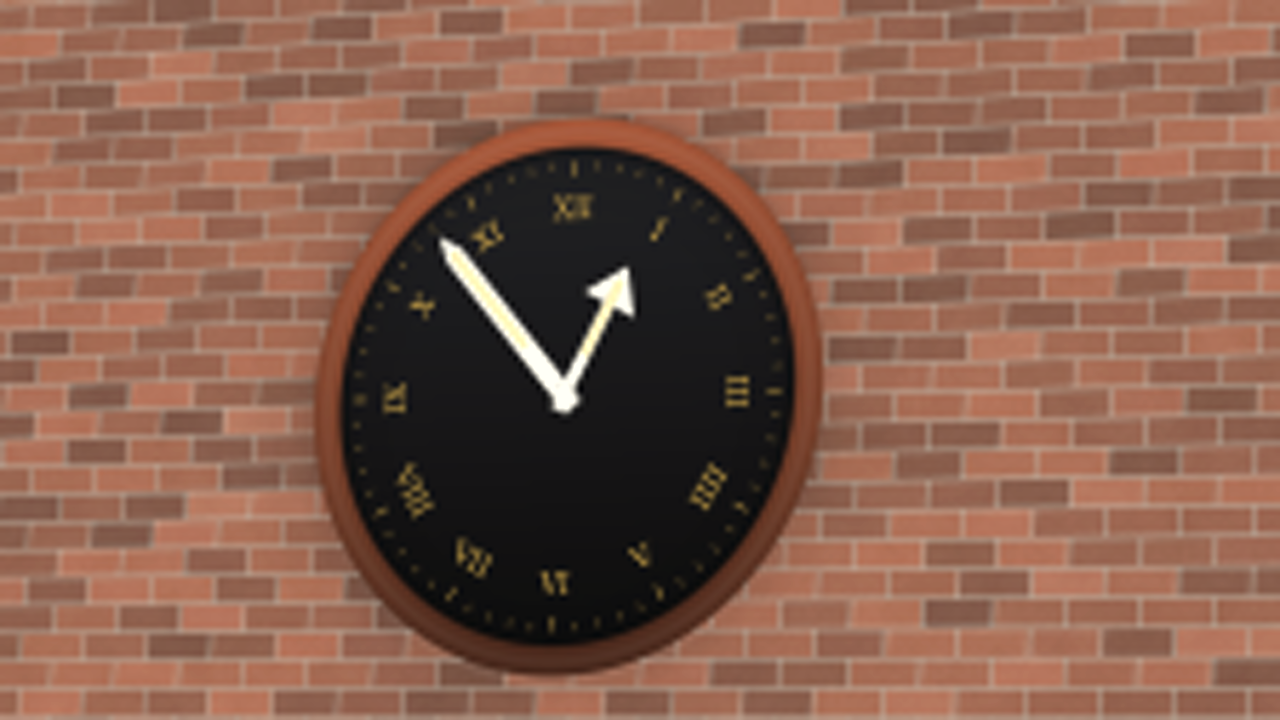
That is 12:53
